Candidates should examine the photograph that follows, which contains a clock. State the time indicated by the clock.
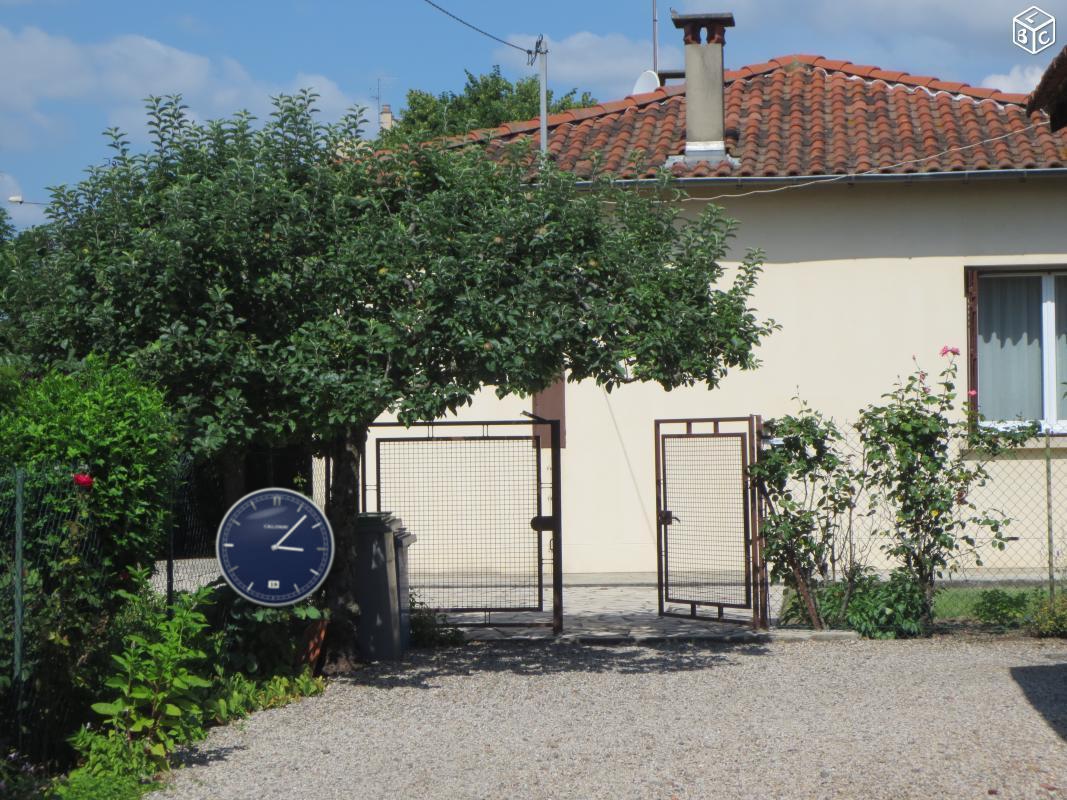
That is 3:07
